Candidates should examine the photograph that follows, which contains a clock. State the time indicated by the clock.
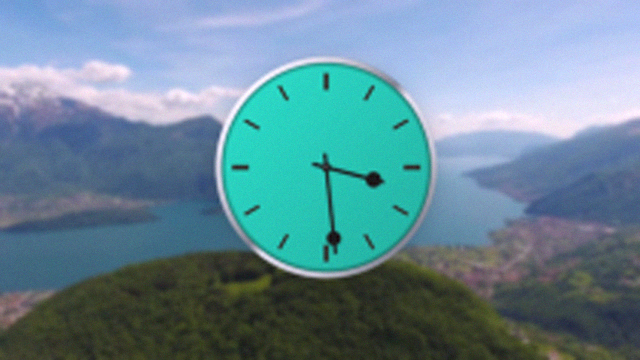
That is 3:29
